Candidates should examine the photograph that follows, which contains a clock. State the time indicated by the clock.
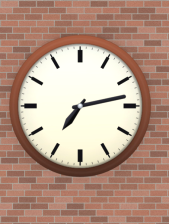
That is 7:13
